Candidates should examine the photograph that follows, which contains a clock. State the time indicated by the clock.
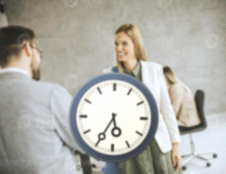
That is 5:35
